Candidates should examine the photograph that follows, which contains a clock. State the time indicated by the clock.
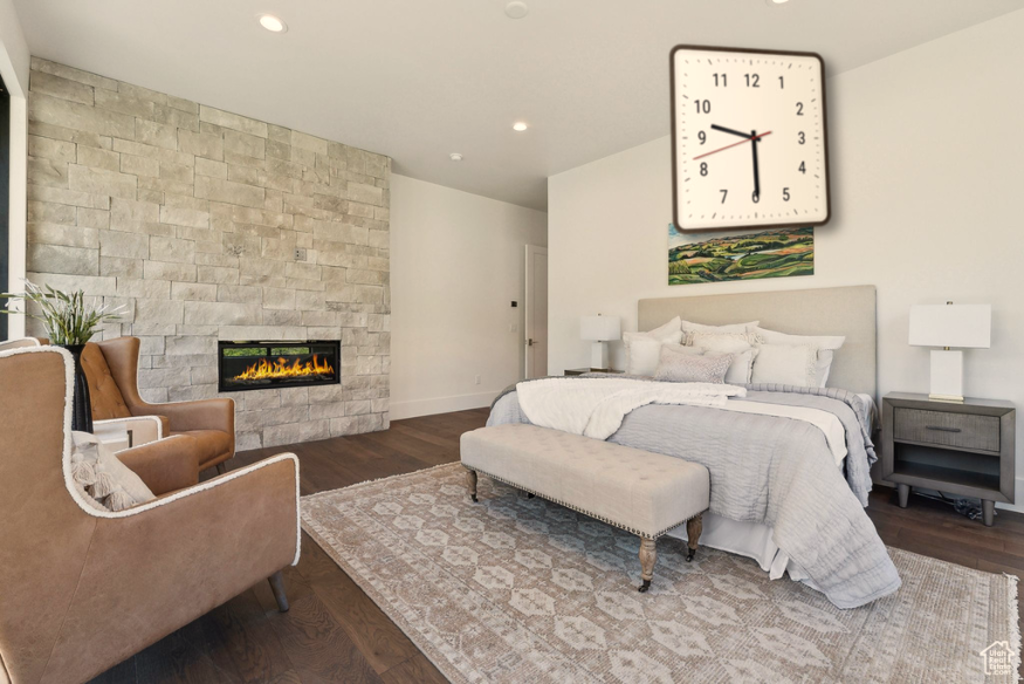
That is 9:29:42
